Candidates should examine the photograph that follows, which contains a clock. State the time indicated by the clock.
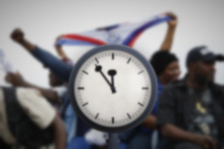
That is 11:54
